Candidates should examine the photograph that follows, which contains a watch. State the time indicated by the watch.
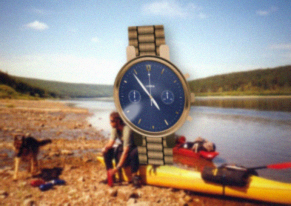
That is 4:54
